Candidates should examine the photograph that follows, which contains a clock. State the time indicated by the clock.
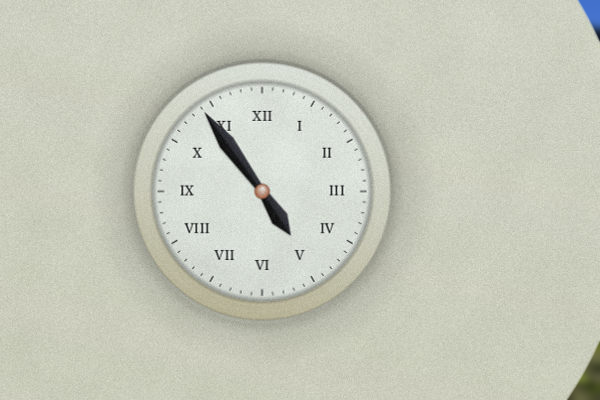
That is 4:54
